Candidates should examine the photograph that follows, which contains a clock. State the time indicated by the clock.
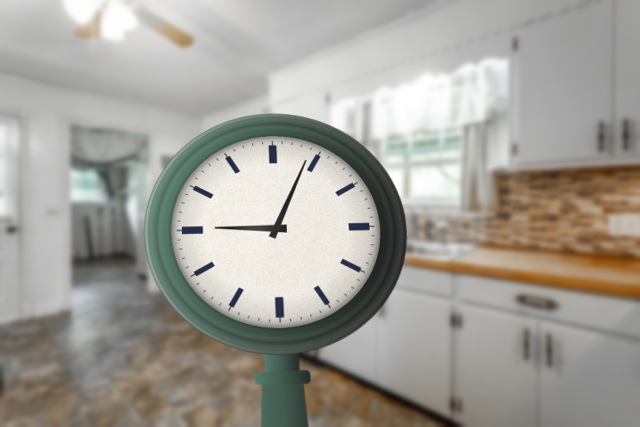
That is 9:04
